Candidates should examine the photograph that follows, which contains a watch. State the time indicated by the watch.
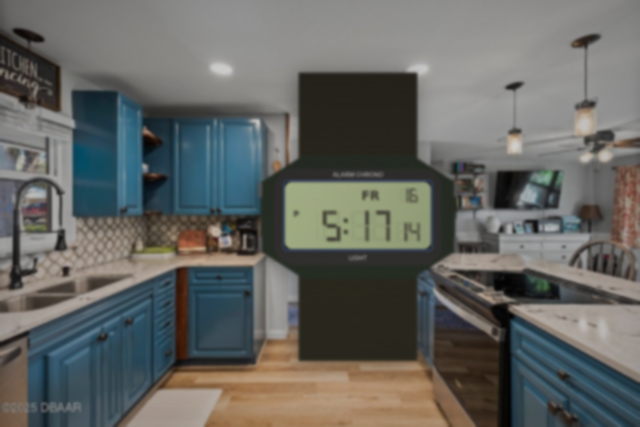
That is 5:17:14
